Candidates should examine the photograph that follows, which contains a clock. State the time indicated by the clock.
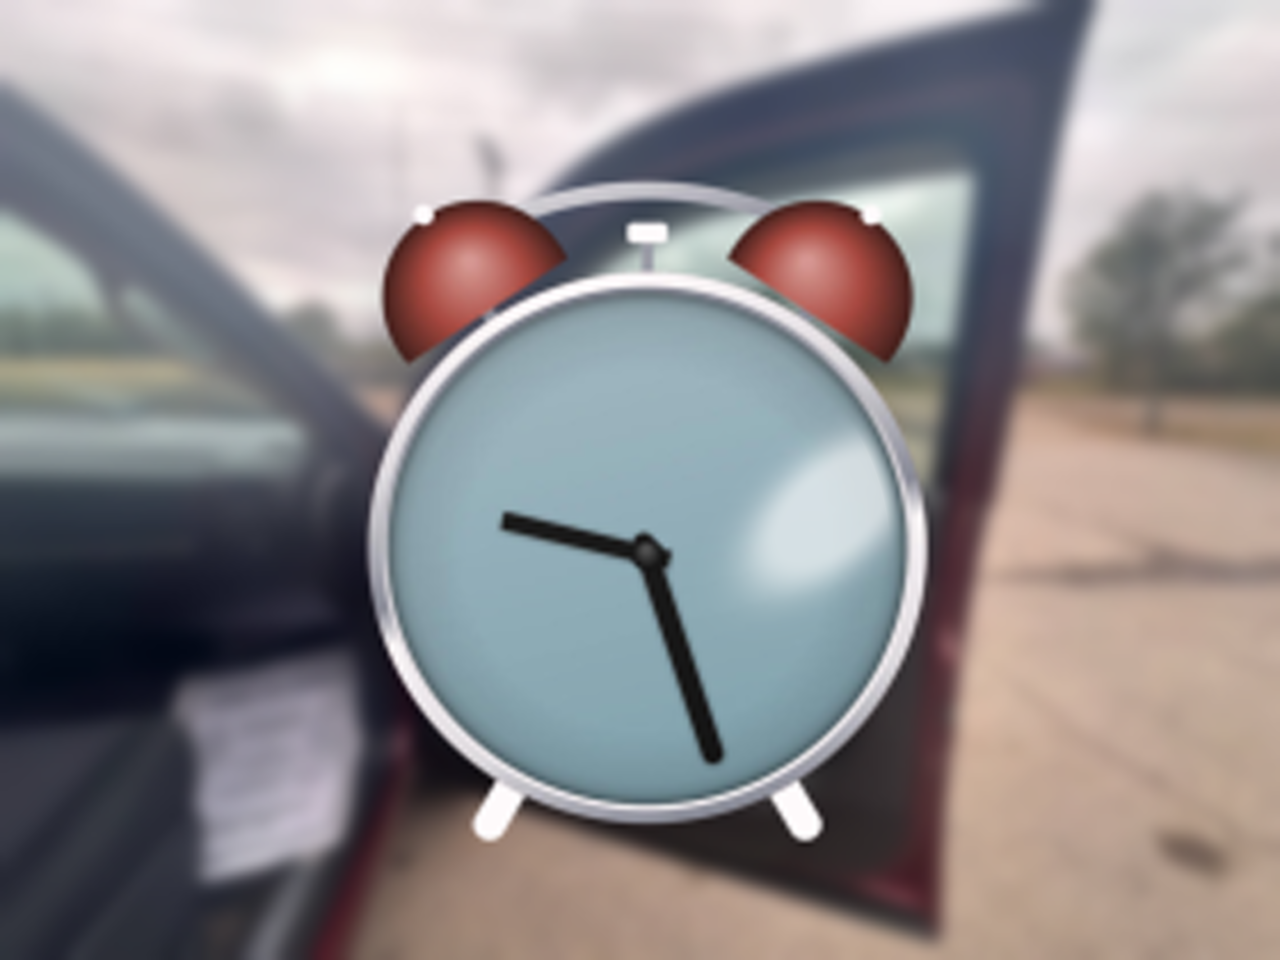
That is 9:27
